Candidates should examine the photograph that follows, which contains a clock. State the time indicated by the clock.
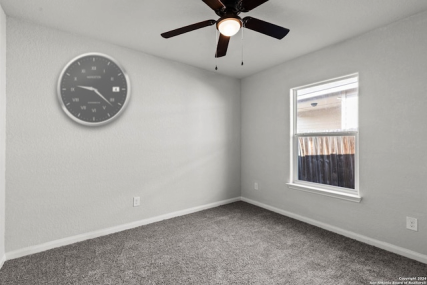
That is 9:22
